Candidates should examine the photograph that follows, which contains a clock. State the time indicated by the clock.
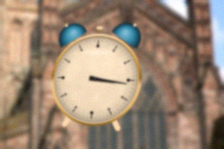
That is 3:16
